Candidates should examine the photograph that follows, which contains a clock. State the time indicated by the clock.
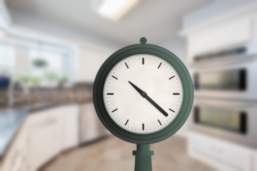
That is 10:22
